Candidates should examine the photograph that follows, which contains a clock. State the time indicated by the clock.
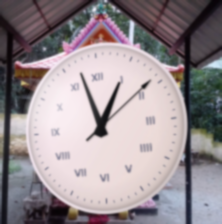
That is 12:57:09
